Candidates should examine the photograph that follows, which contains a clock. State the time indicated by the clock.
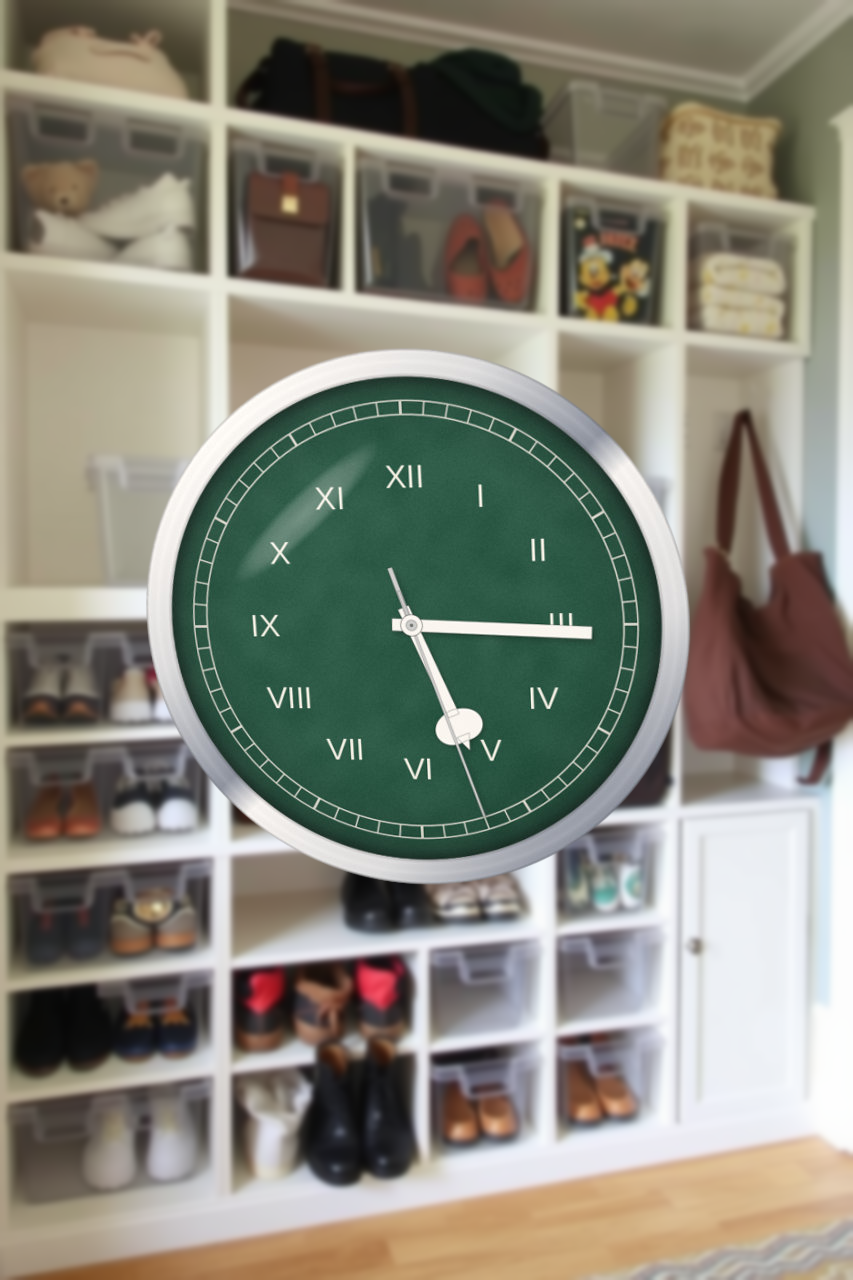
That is 5:15:27
